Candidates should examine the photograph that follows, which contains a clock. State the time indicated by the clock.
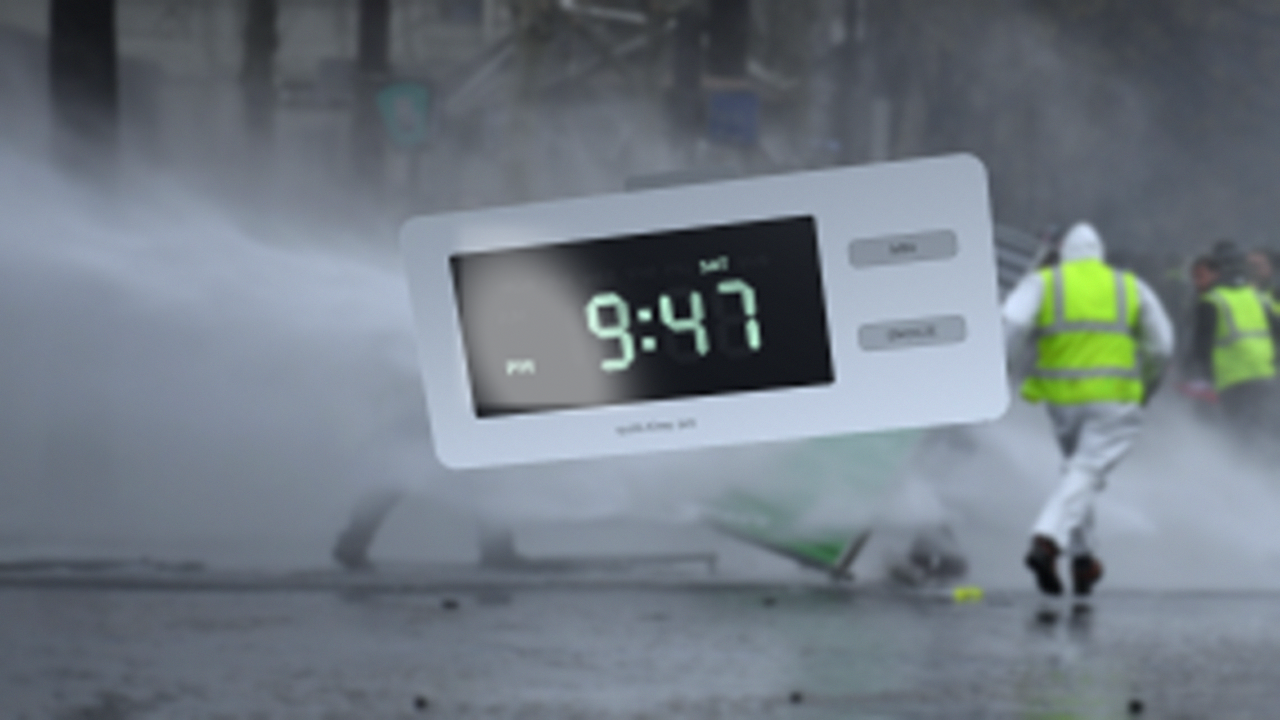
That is 9:47
